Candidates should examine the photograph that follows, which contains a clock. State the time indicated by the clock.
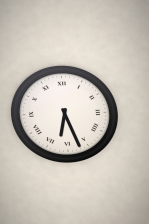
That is 6:27
